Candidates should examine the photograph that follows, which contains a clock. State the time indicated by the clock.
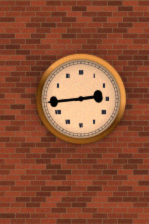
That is 2:44
